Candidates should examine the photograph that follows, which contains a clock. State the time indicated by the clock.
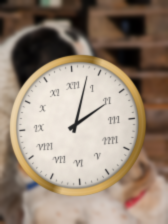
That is 2:03
